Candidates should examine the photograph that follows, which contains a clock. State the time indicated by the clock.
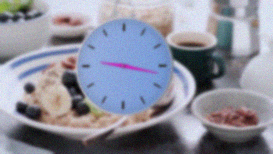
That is 9:17
